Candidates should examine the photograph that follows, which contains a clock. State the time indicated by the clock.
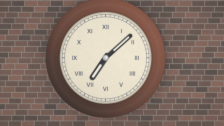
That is 7:08
